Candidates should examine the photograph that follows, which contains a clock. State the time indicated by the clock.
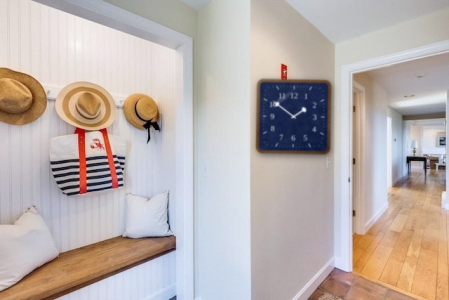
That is 1:51
